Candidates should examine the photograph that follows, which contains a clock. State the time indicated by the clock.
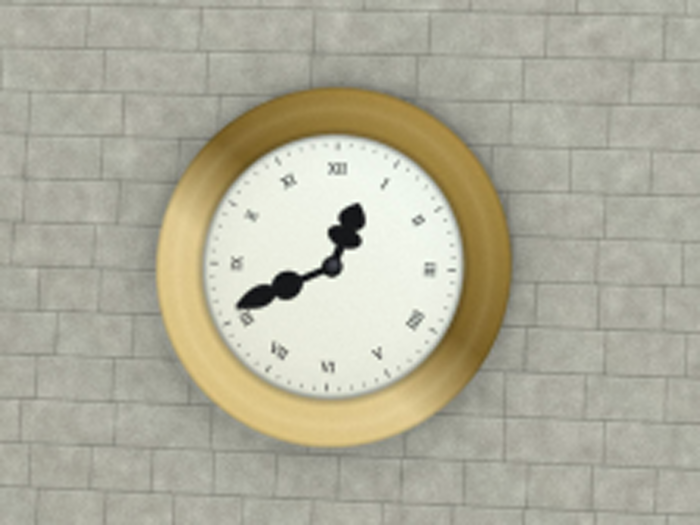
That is 12:41
